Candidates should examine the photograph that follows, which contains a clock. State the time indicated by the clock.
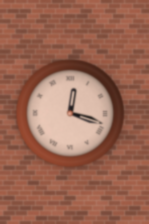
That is 12:18
